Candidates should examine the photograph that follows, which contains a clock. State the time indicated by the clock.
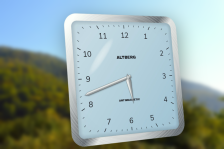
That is 5:42
